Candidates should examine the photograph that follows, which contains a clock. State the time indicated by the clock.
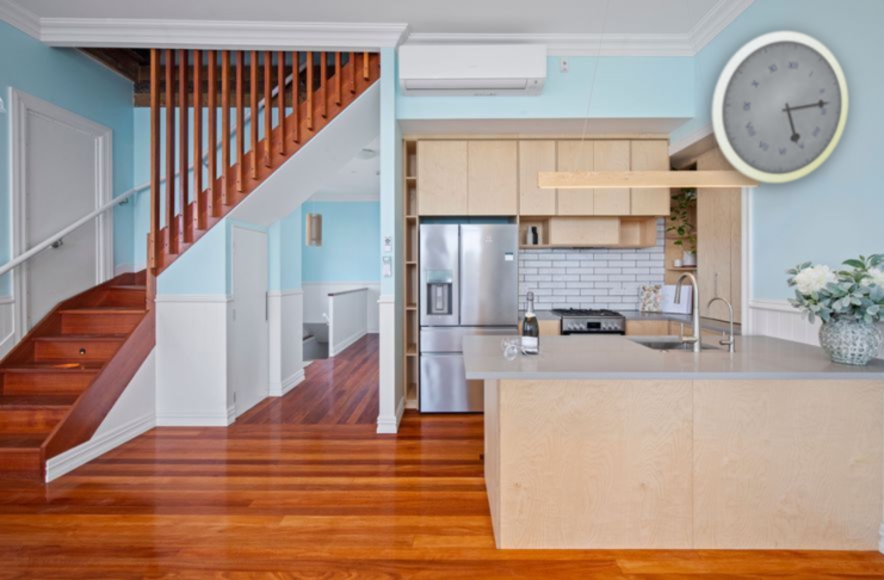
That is 5:13
